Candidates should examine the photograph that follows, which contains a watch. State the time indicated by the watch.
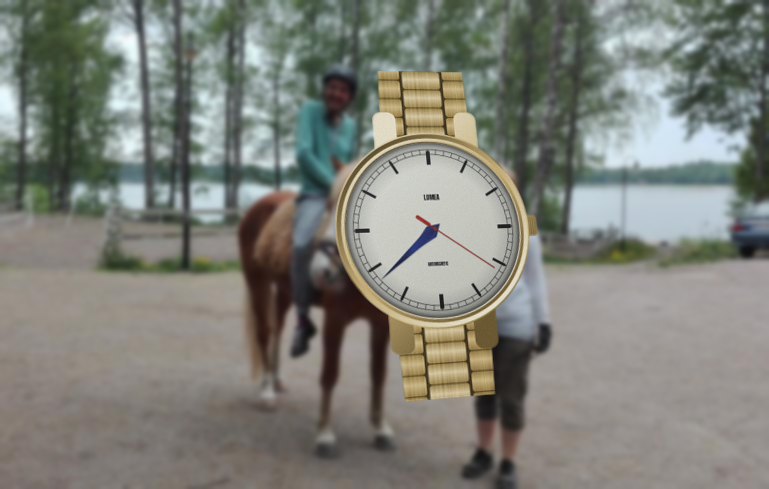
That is 7:38:21
